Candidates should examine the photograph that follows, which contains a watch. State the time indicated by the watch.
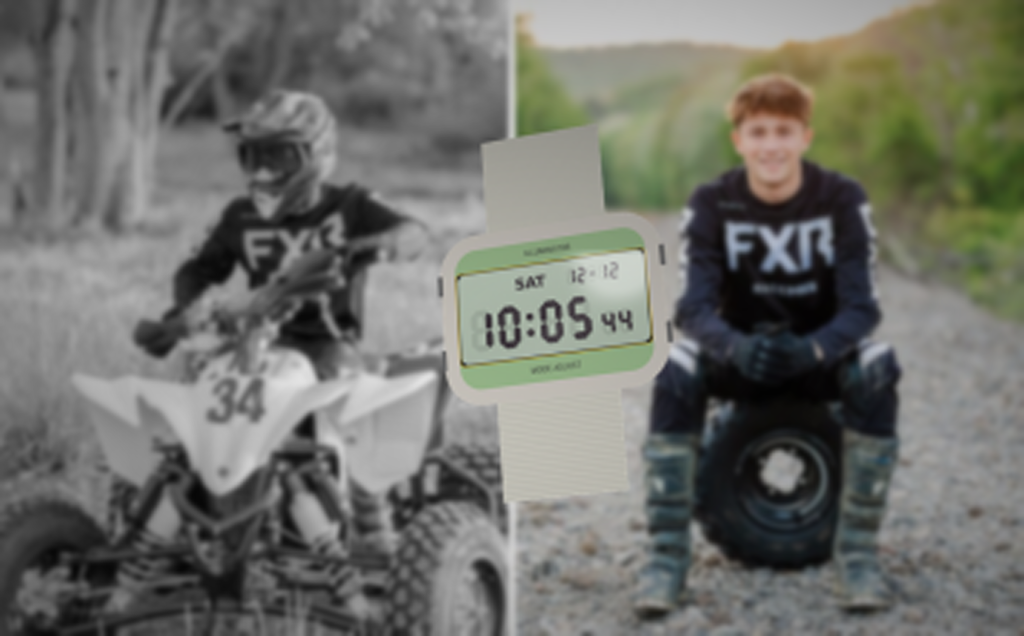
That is 10:05:44
